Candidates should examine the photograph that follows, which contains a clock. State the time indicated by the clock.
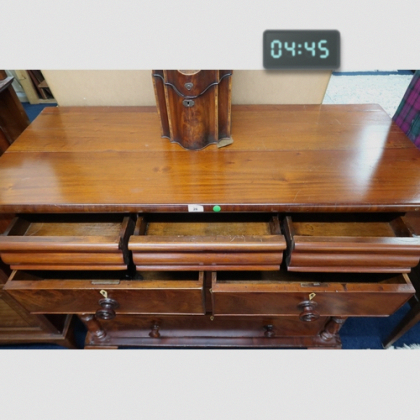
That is 4:45
